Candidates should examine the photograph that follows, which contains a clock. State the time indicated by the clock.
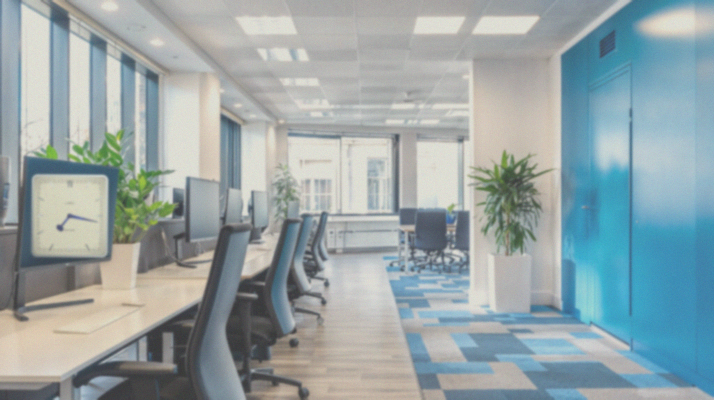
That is 7:17
